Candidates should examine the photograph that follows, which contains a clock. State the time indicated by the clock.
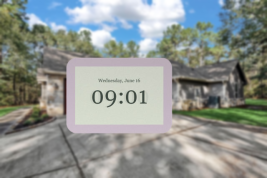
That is 9:01
